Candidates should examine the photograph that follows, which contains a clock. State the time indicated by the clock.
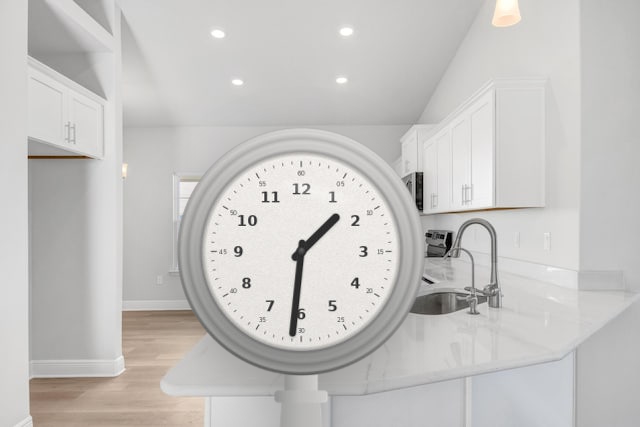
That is 1:31
